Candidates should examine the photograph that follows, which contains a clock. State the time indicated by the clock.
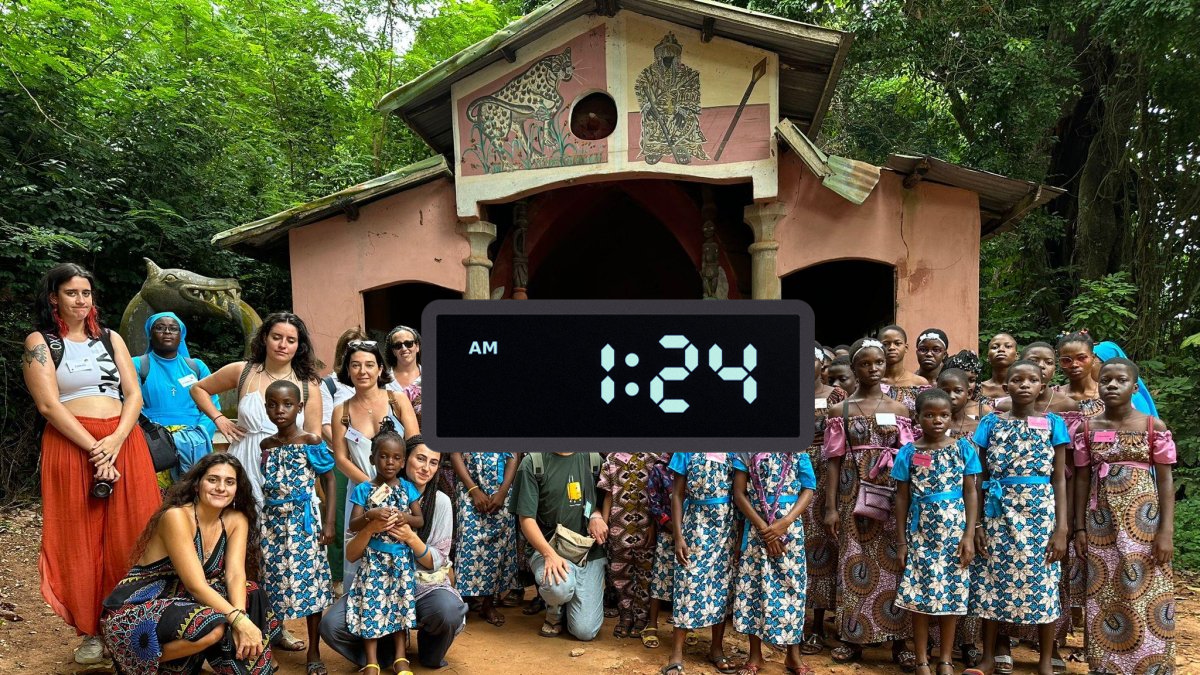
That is 1:24
